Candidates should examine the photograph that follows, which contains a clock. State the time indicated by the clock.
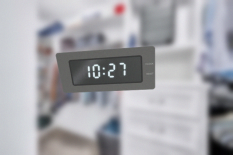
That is 10:27
